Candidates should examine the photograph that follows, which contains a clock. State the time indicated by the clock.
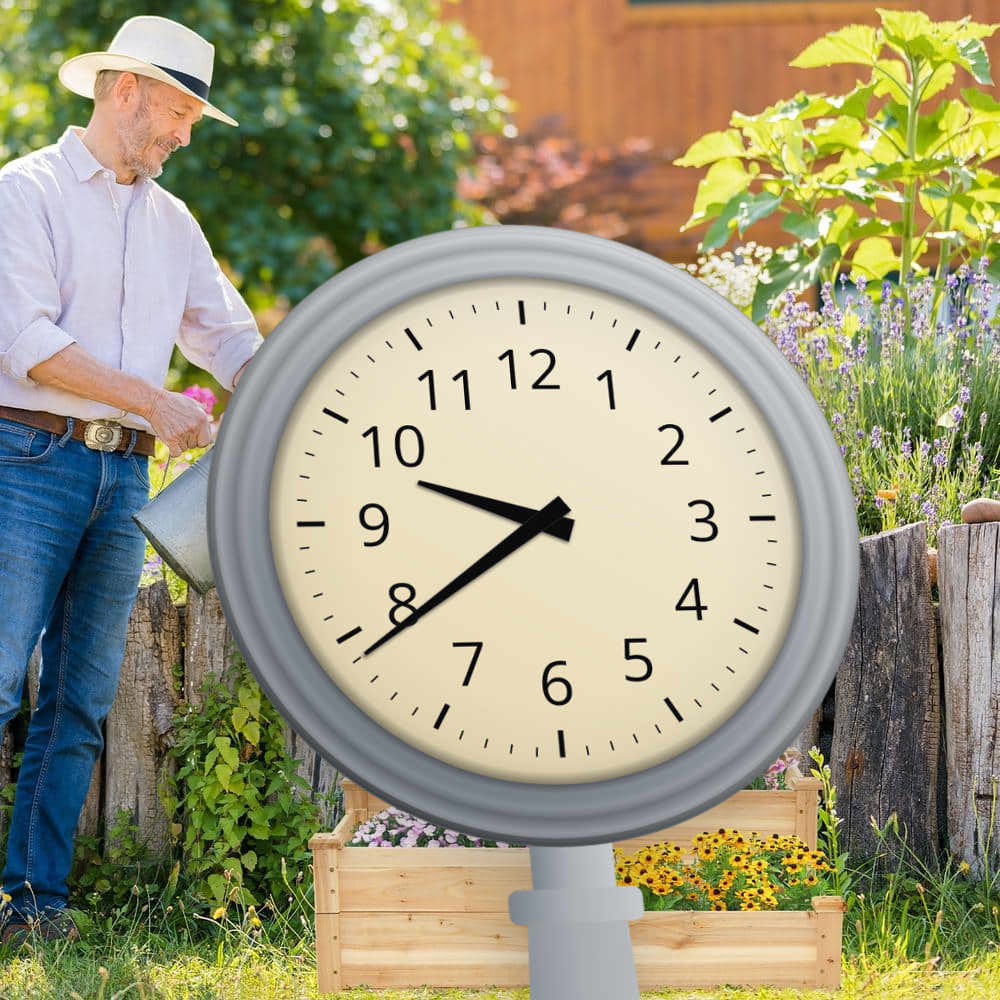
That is 9:39
